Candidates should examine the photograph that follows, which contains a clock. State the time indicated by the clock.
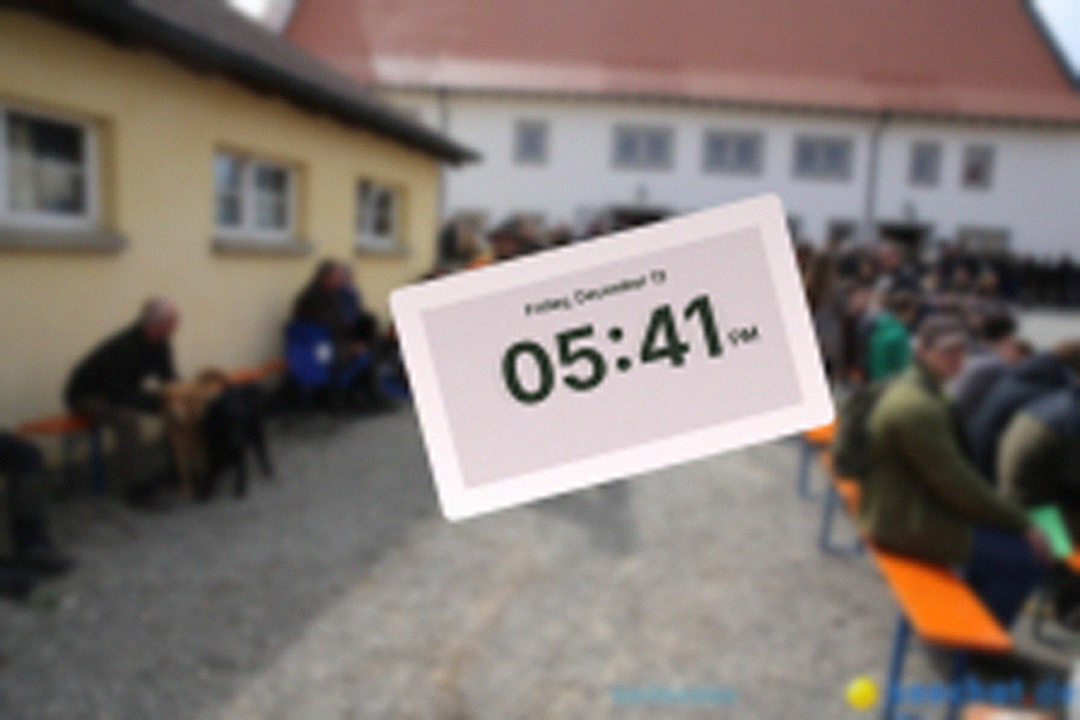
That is 5:41
